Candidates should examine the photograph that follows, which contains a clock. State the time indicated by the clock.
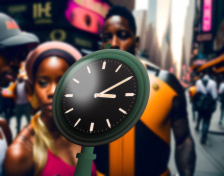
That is 3:10
